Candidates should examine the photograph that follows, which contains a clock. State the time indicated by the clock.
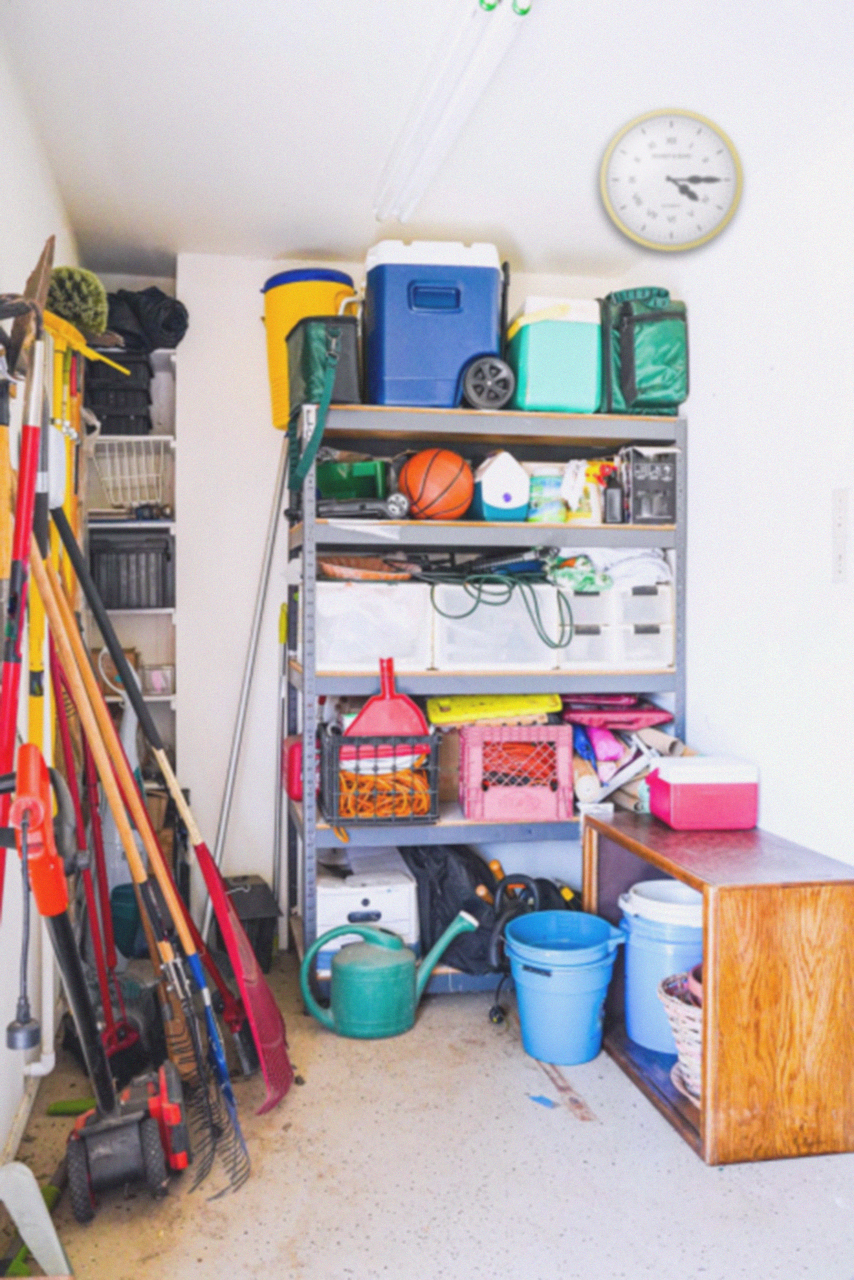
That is 4:15
